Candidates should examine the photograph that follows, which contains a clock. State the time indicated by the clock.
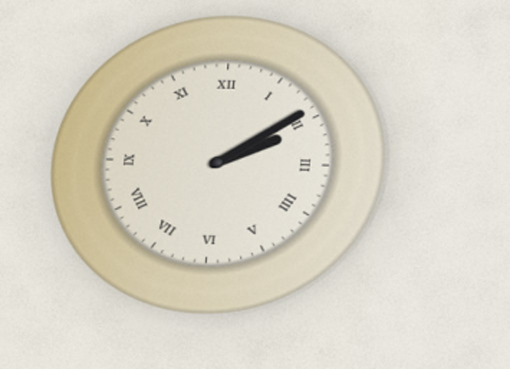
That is 2:09
